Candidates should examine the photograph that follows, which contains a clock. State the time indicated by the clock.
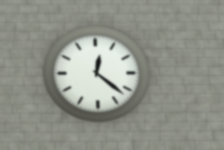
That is 12:22
